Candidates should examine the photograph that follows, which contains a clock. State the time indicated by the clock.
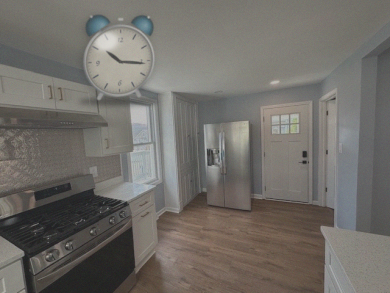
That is 10:16
